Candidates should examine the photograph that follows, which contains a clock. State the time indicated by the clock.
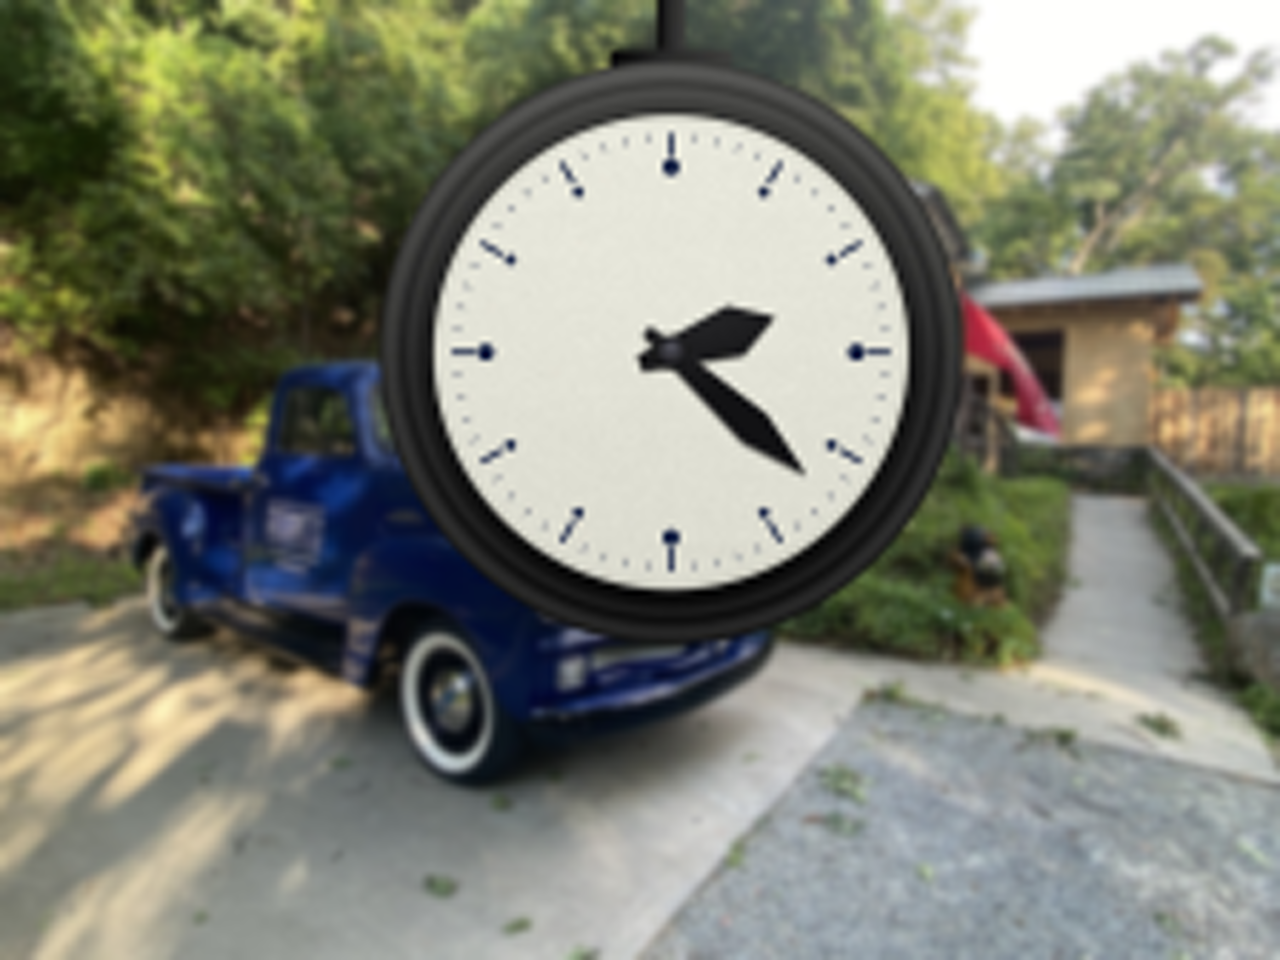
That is 2:22
